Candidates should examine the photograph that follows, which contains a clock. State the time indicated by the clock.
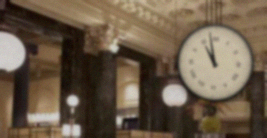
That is 10:58
